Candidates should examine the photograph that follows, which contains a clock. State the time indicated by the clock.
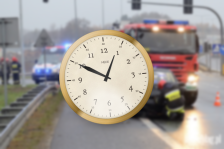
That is 12:50
